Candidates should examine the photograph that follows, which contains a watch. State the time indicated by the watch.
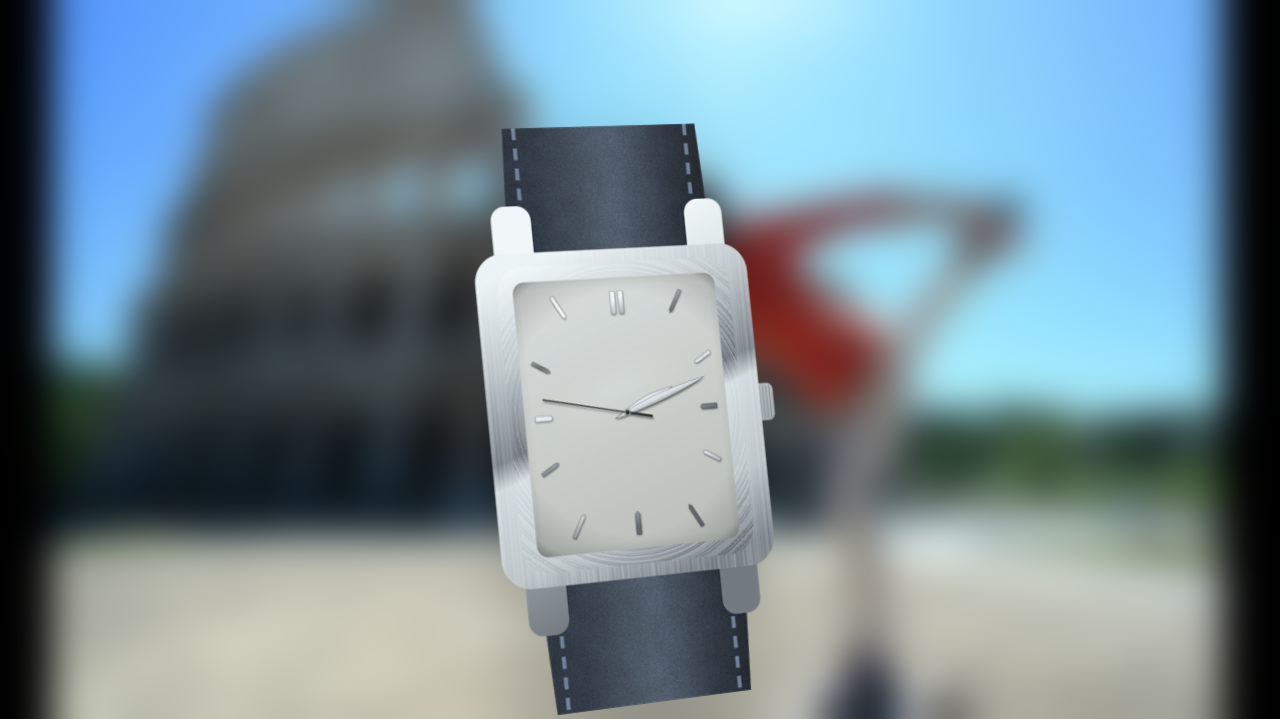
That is 2:11:47
